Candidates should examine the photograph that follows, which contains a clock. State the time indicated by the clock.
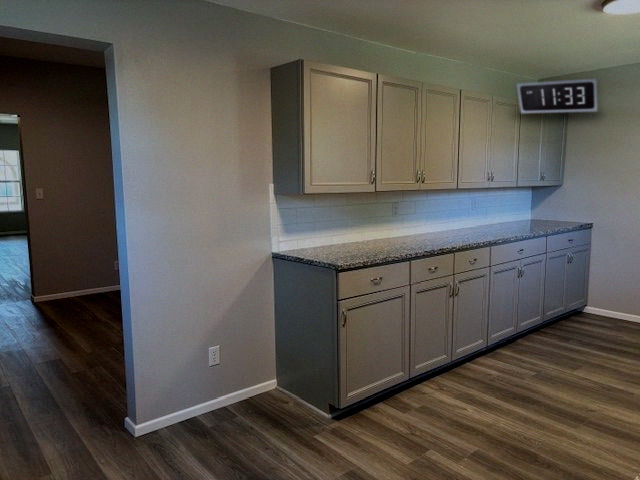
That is 11:33
